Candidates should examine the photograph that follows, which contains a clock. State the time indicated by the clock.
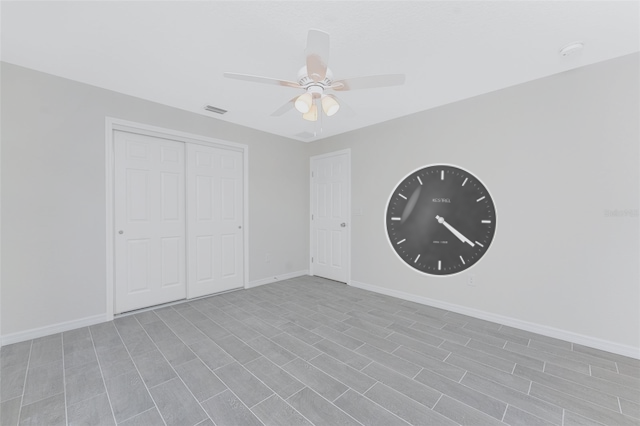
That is 4:21
